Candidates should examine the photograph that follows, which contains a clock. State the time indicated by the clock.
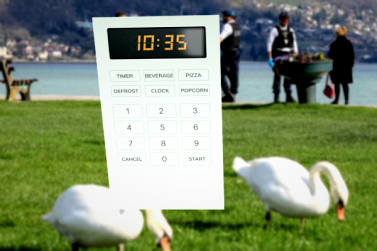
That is 10:35
